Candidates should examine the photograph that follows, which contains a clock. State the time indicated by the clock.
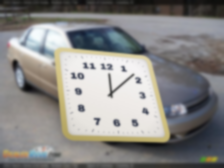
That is 12:08
